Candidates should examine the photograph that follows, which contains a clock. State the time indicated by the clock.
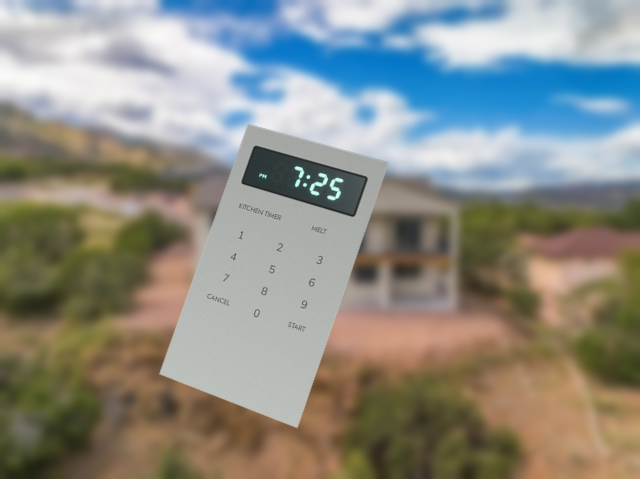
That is 7:25
